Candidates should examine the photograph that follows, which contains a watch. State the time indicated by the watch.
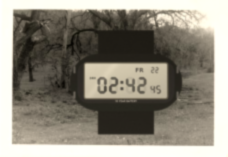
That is 2:42
